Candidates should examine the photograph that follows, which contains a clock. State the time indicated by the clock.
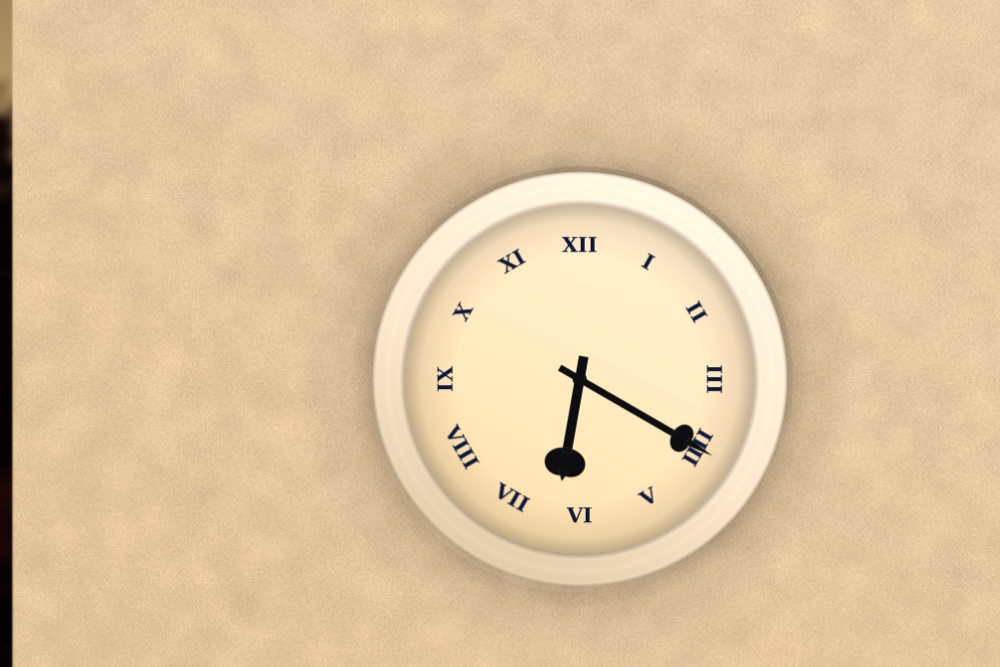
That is 6:20
